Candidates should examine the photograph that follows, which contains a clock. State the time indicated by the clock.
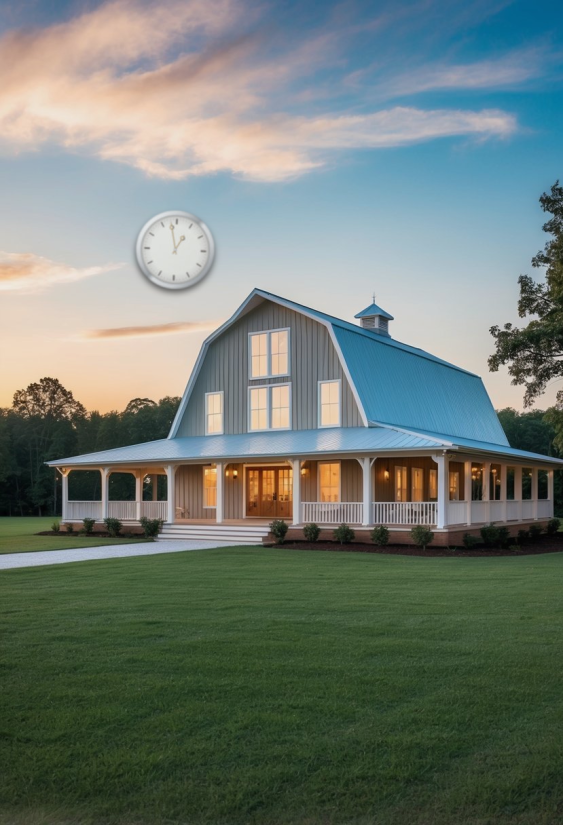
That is 12:58
